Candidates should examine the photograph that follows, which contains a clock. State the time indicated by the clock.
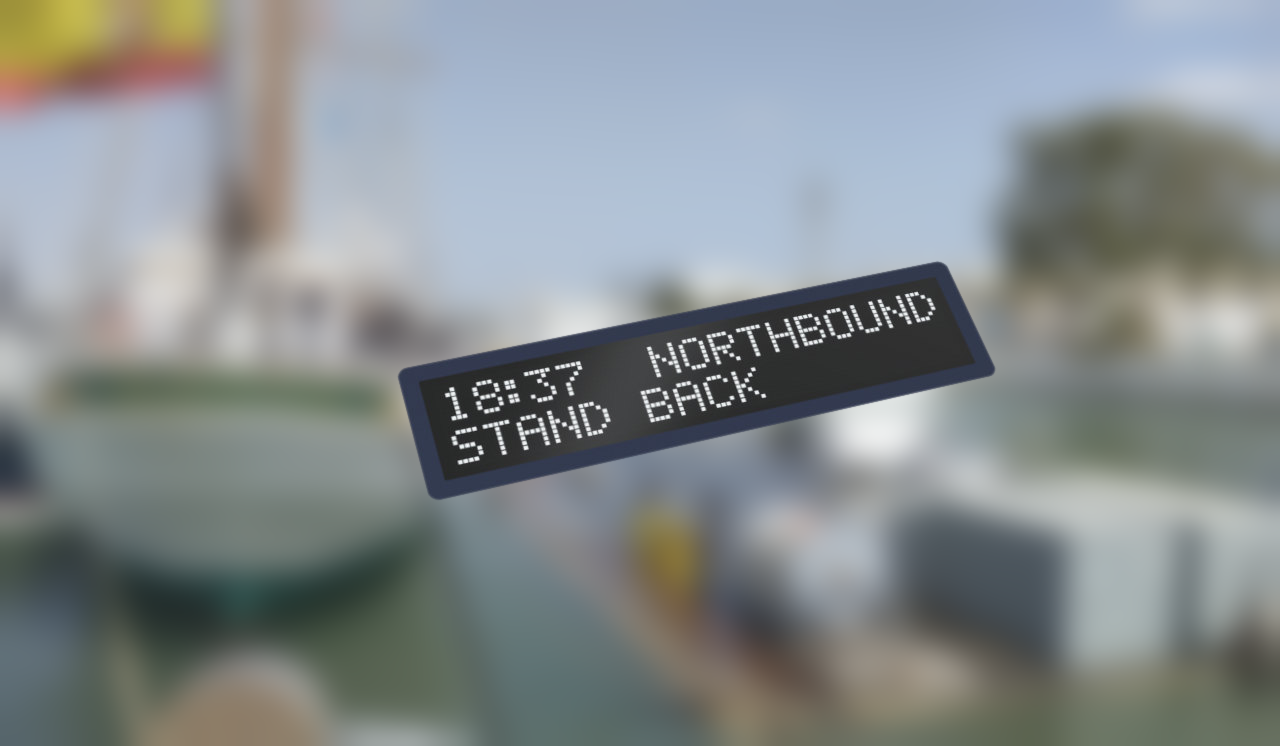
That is 18:37
